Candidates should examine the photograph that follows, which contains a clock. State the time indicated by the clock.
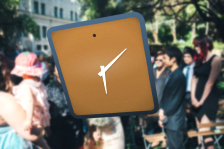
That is 6:09
